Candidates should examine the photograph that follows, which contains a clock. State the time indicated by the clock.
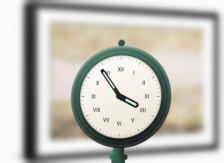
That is 3:54
